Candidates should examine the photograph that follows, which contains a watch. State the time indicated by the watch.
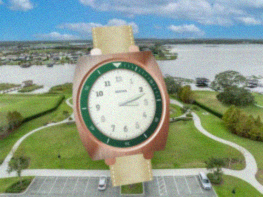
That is 3:12
